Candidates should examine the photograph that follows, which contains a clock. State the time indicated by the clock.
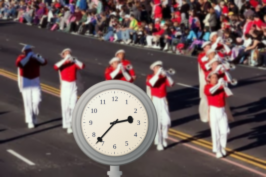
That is 2:37
